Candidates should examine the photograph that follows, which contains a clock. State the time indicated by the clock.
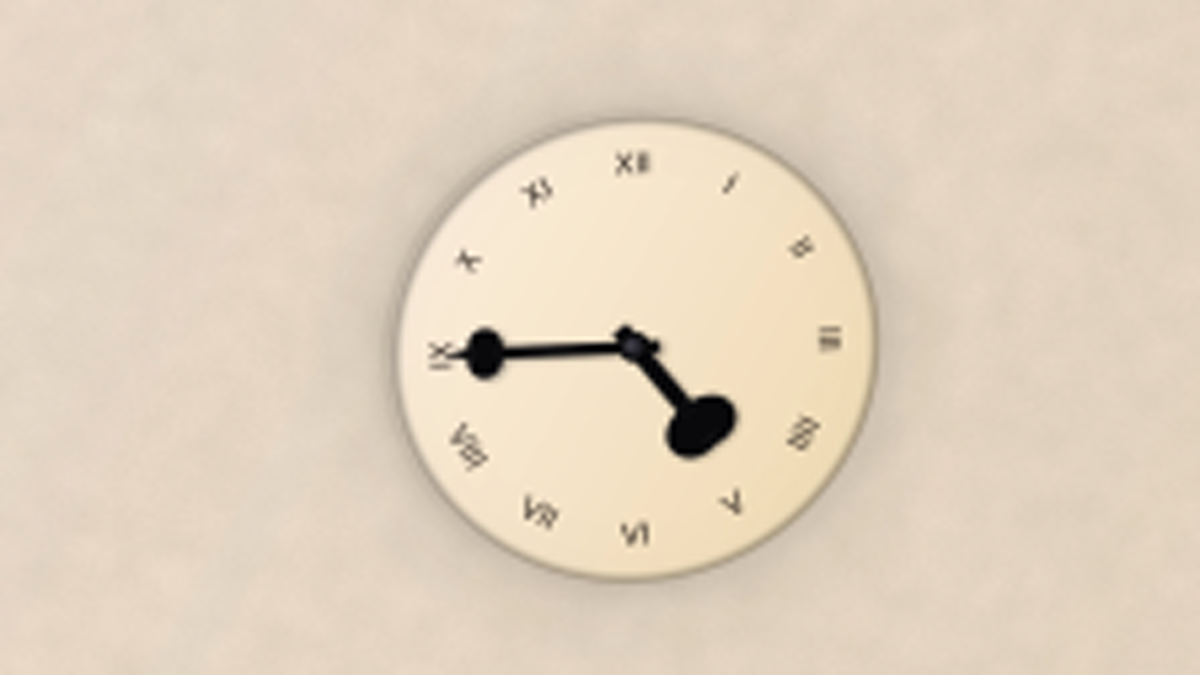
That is 4:45
